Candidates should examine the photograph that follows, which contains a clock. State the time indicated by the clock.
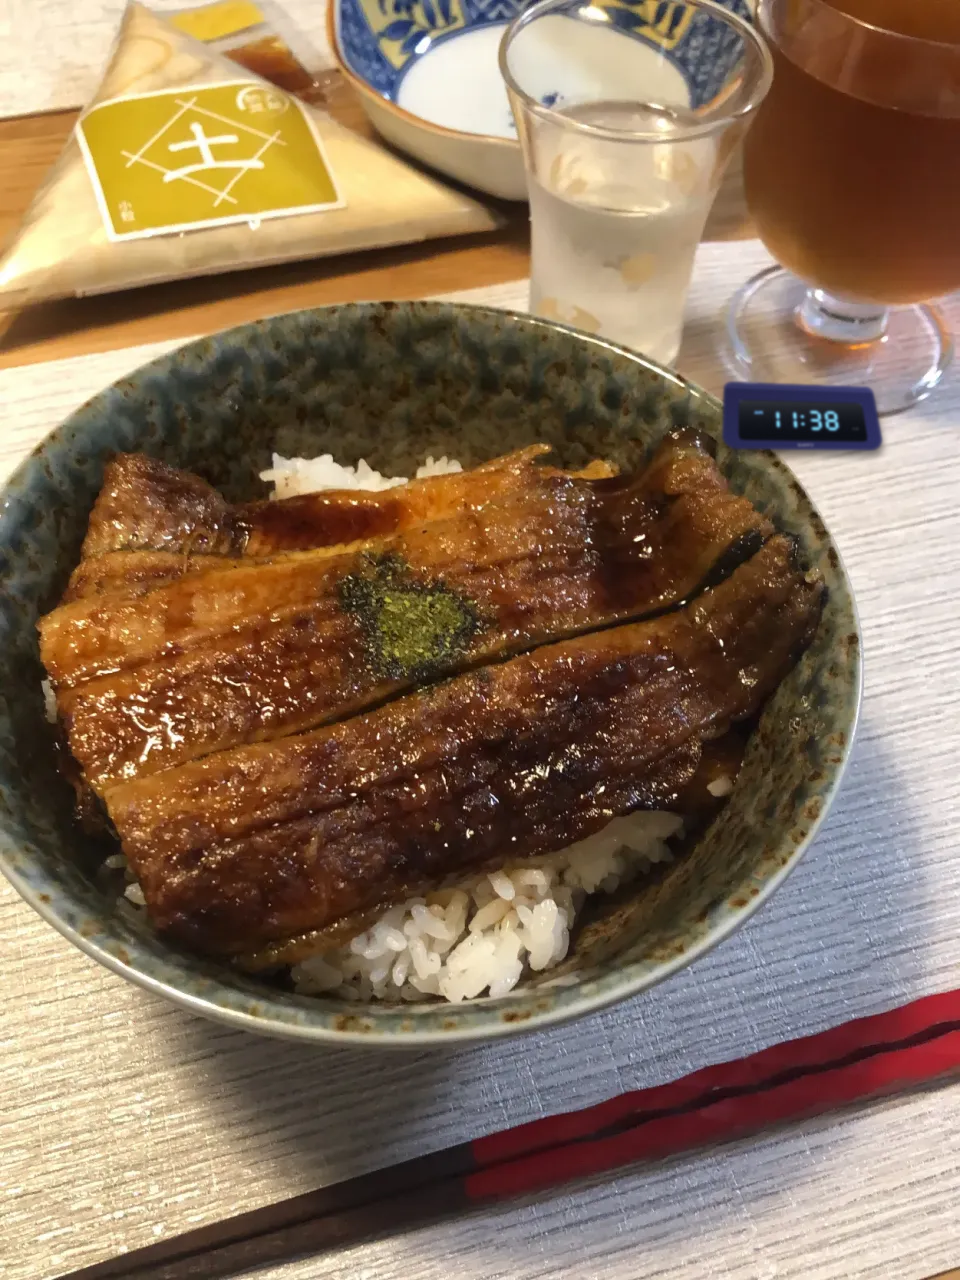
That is 11:38
